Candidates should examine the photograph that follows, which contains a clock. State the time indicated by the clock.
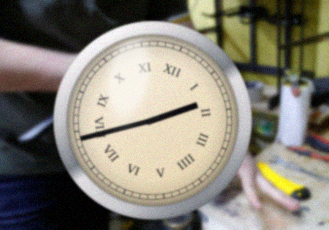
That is 1:39
